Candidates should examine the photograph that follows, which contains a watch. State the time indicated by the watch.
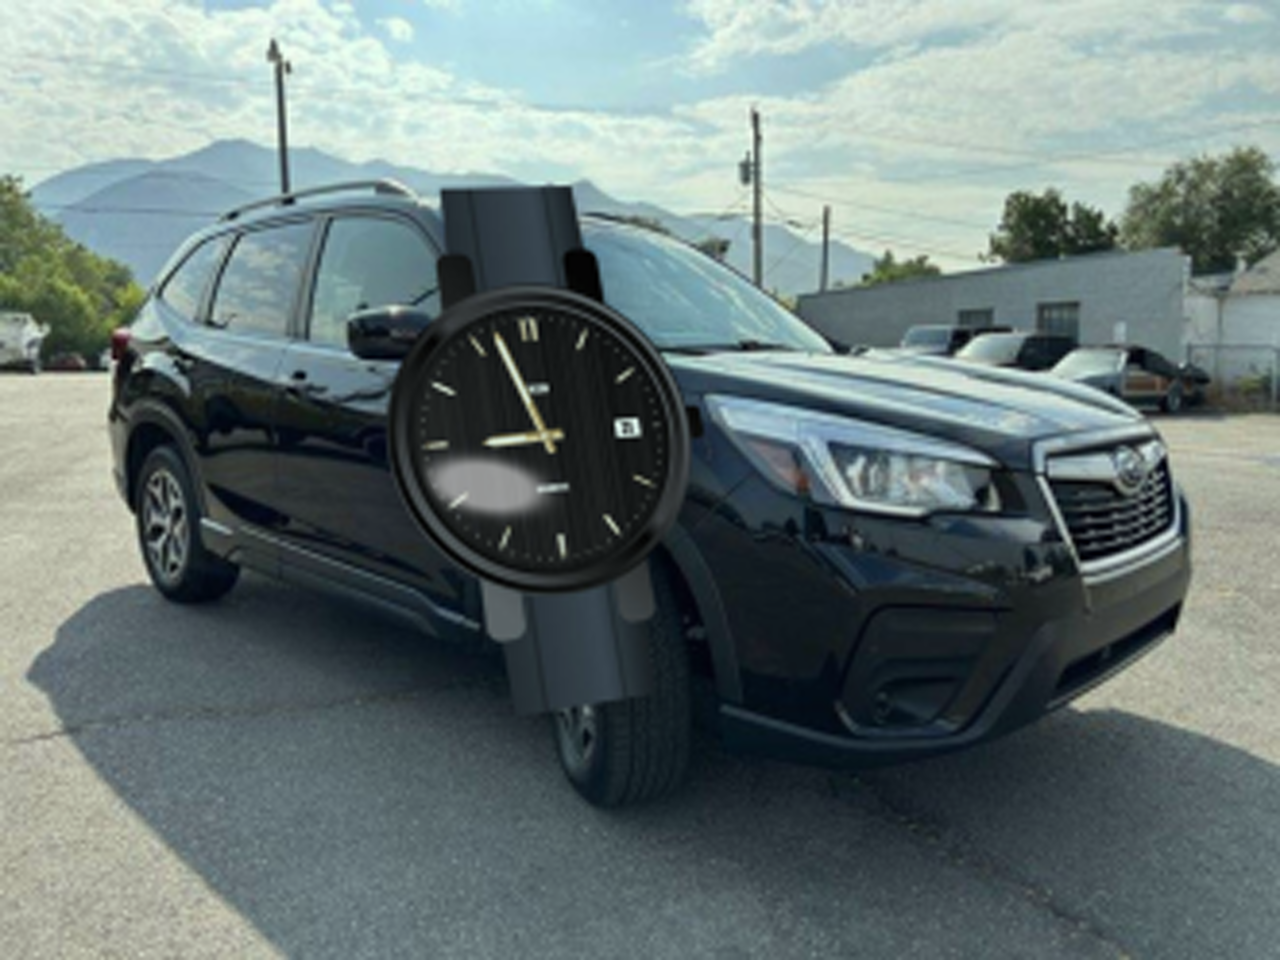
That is 8:57
